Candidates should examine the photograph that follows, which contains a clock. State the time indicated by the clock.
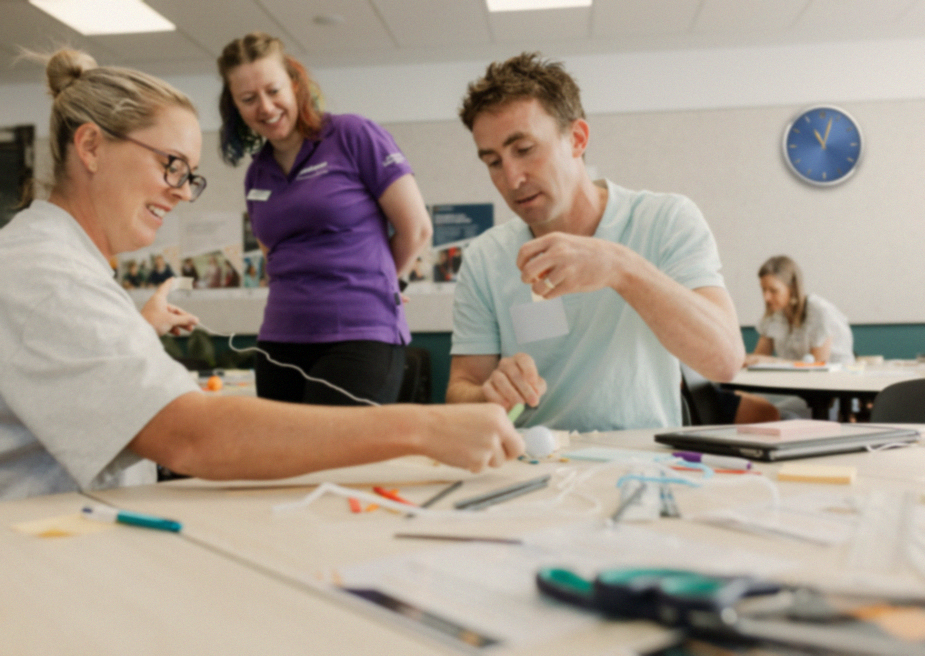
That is 11:03
